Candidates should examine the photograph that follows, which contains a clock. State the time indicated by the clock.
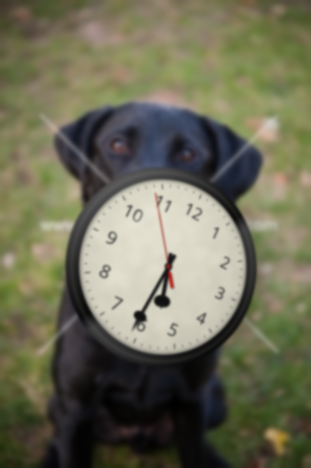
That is 5:30:54
